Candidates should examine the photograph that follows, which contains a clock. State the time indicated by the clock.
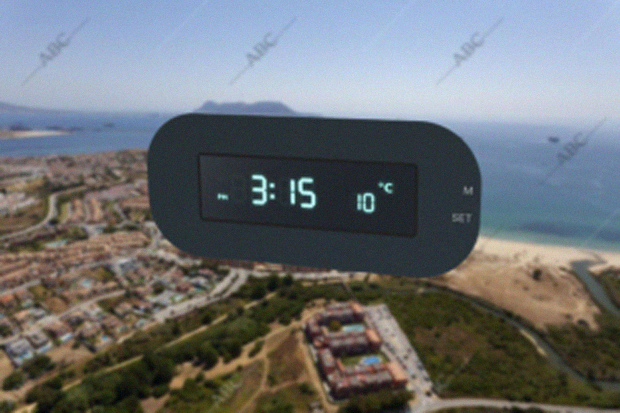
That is 3:15
